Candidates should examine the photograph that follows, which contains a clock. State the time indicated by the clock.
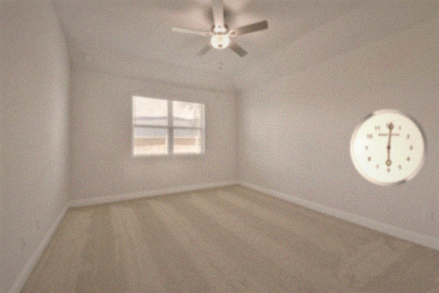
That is 6:01
